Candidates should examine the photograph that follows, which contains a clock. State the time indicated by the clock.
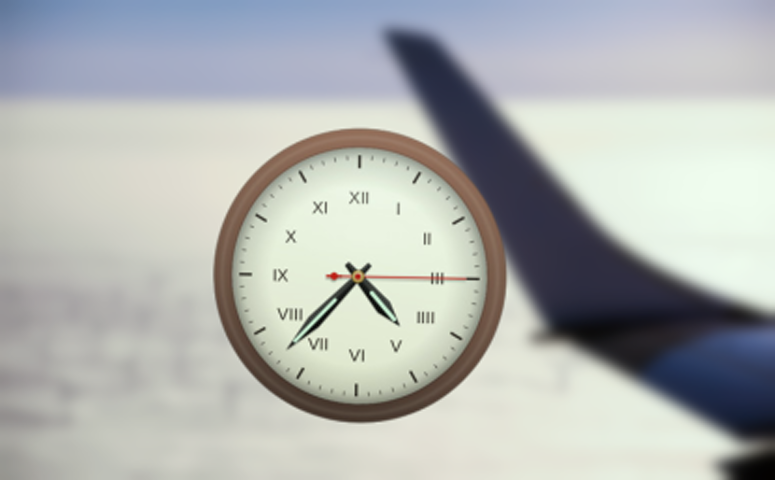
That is 4:37:15
